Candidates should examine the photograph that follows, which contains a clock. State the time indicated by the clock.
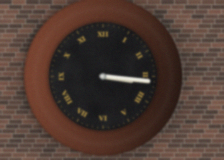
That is 3:16
